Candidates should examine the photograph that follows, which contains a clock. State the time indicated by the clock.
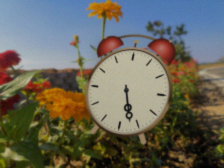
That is 5:27
